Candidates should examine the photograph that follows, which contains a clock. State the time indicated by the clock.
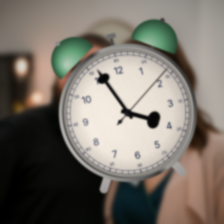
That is 3:56:09
